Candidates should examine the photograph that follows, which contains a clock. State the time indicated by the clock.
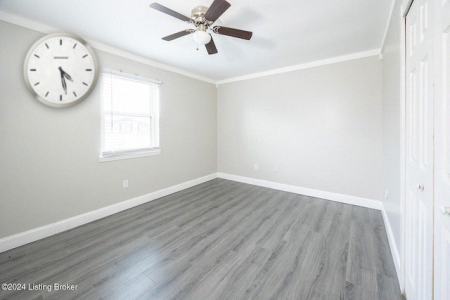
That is 4:28
